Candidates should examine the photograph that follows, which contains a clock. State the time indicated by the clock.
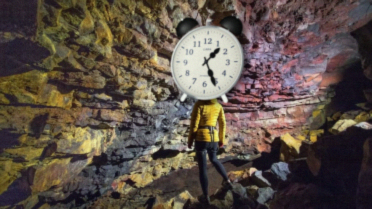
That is 1:26
